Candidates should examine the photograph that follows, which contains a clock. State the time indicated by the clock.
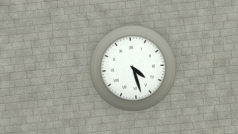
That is 4:28
